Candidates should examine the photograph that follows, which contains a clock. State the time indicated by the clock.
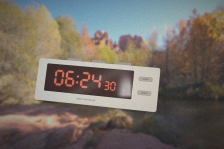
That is 6:24:30
